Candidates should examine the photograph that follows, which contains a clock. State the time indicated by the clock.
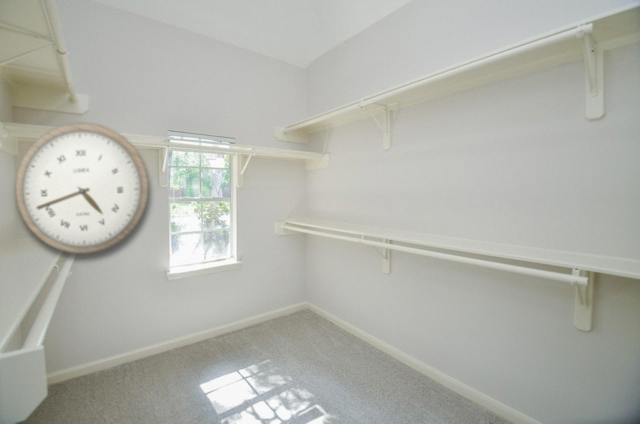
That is 4:42
